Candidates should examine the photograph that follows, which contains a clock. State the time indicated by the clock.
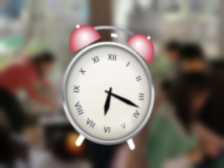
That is 6:18
